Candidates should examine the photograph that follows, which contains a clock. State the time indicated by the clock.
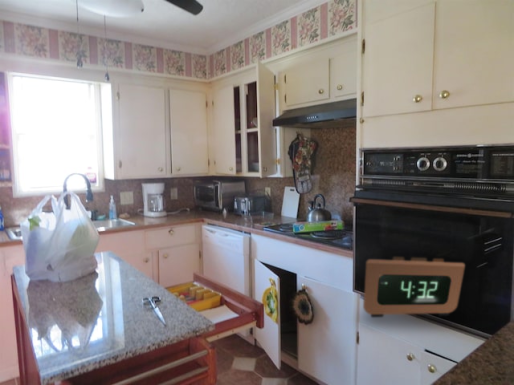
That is 4:32
